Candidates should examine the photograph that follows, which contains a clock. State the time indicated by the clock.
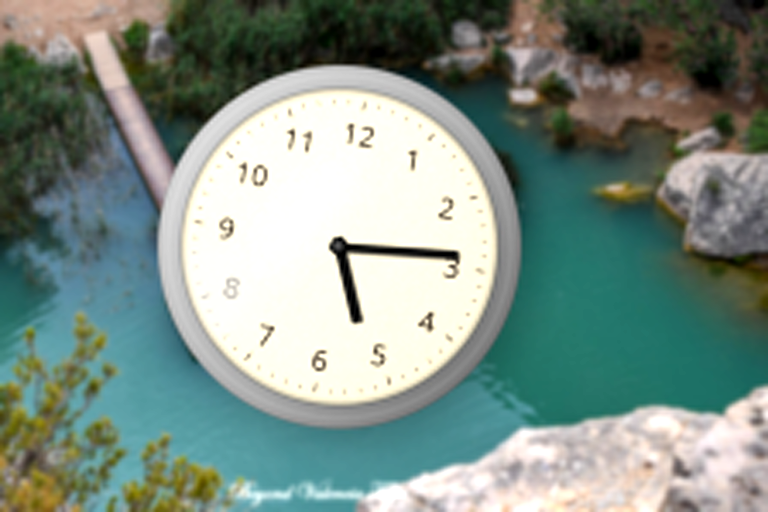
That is 5:14
